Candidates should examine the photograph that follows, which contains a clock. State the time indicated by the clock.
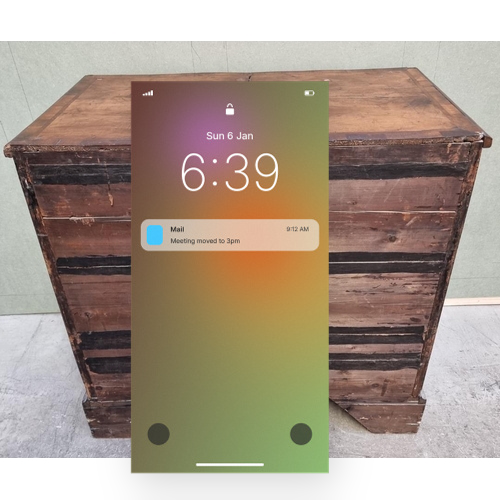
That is 6:39
